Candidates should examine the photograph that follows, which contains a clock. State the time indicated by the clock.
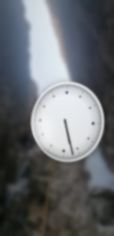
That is 5:27
